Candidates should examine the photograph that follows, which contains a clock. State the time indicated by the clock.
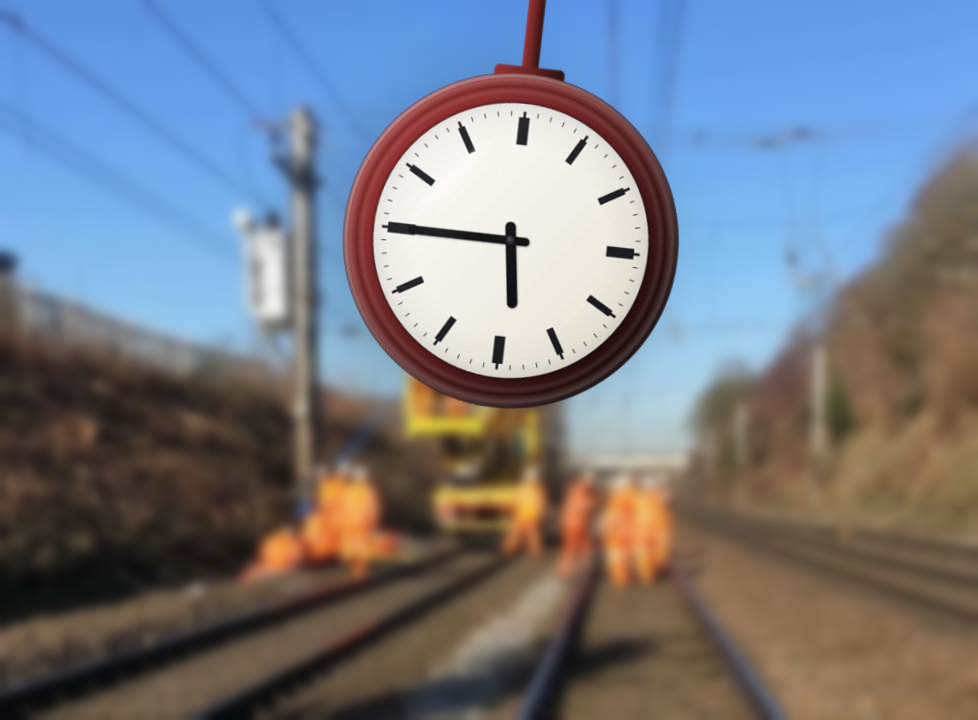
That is 5:45
